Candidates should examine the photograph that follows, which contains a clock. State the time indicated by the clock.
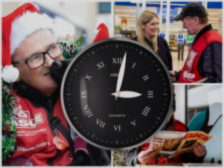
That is 3:02
